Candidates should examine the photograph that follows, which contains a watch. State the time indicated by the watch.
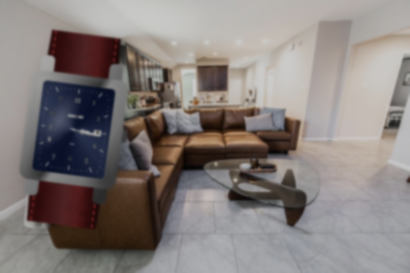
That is 3:16
